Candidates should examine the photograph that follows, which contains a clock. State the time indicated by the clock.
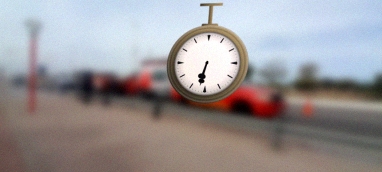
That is 6:32
